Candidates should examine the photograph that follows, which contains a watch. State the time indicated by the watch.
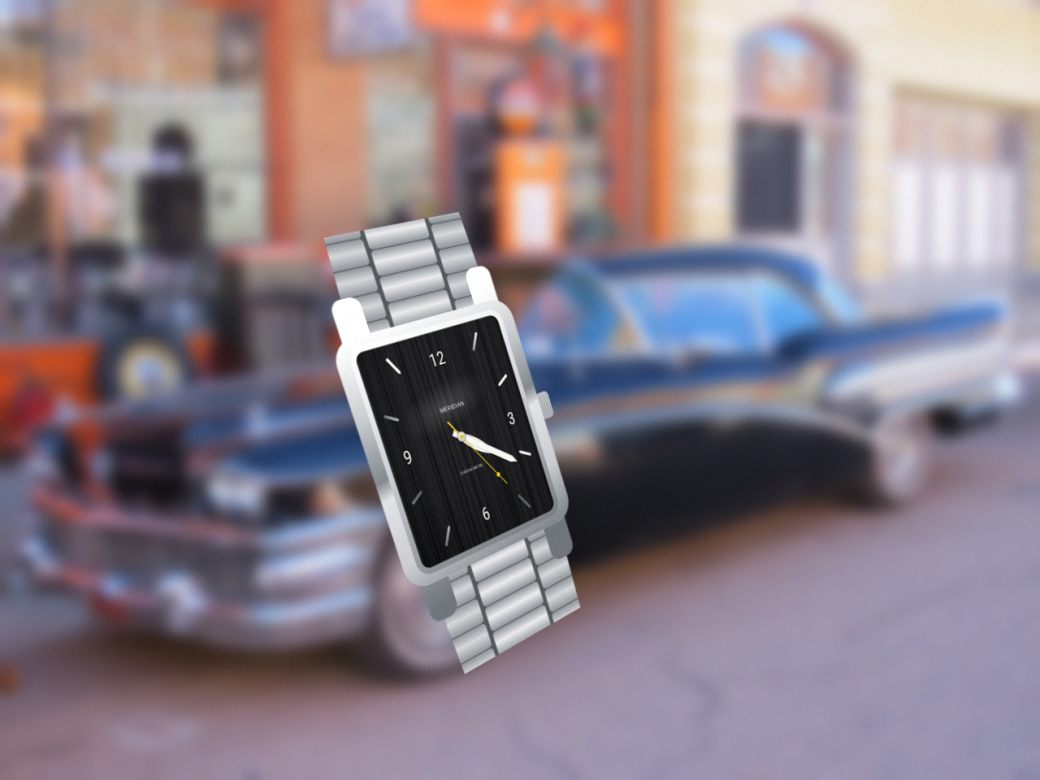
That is 4:21:25
